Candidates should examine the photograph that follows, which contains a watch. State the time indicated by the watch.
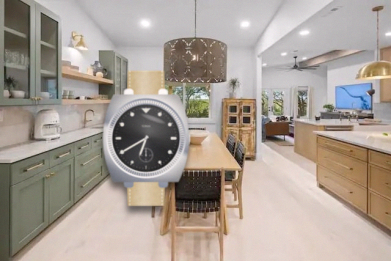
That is 6:40
